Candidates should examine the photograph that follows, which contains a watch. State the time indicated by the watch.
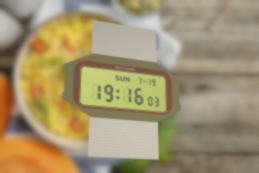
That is 19:16:03
